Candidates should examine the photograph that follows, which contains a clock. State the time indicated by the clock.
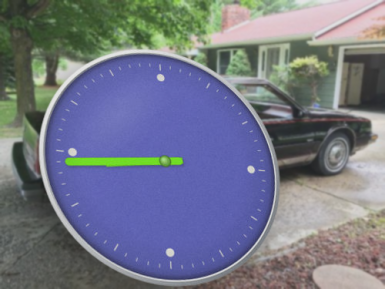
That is 8:44
